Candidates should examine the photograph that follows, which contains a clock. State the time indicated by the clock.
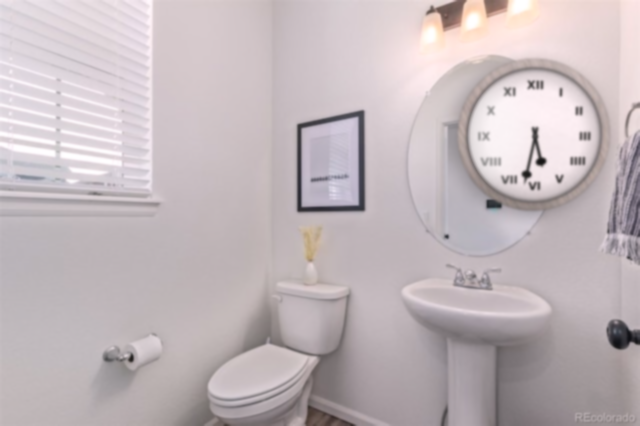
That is 5:32
